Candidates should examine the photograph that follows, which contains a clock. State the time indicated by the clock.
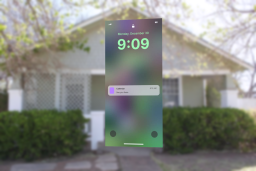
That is 9:09
